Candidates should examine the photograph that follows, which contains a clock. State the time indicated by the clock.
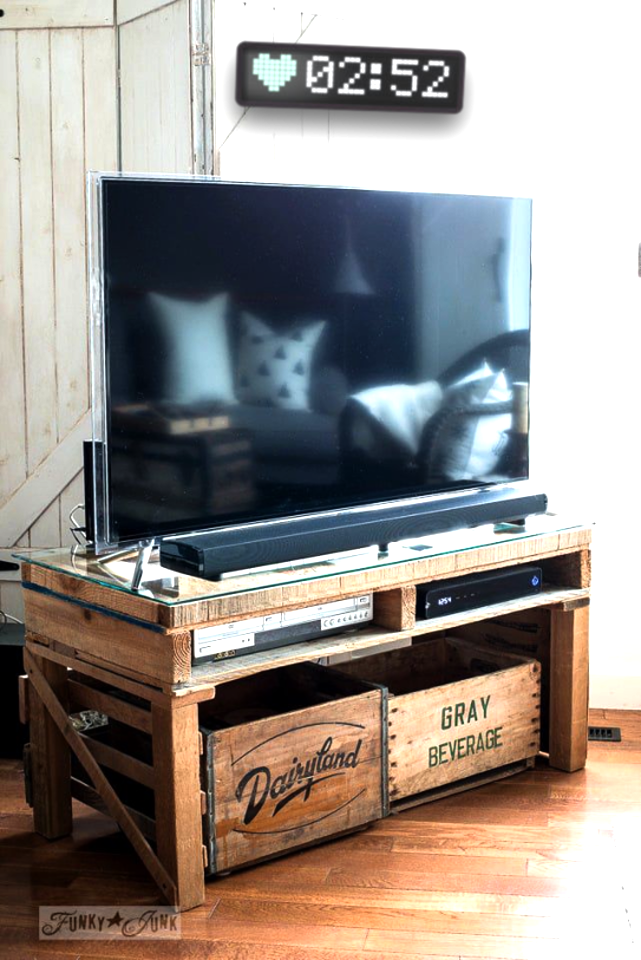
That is 2:52
